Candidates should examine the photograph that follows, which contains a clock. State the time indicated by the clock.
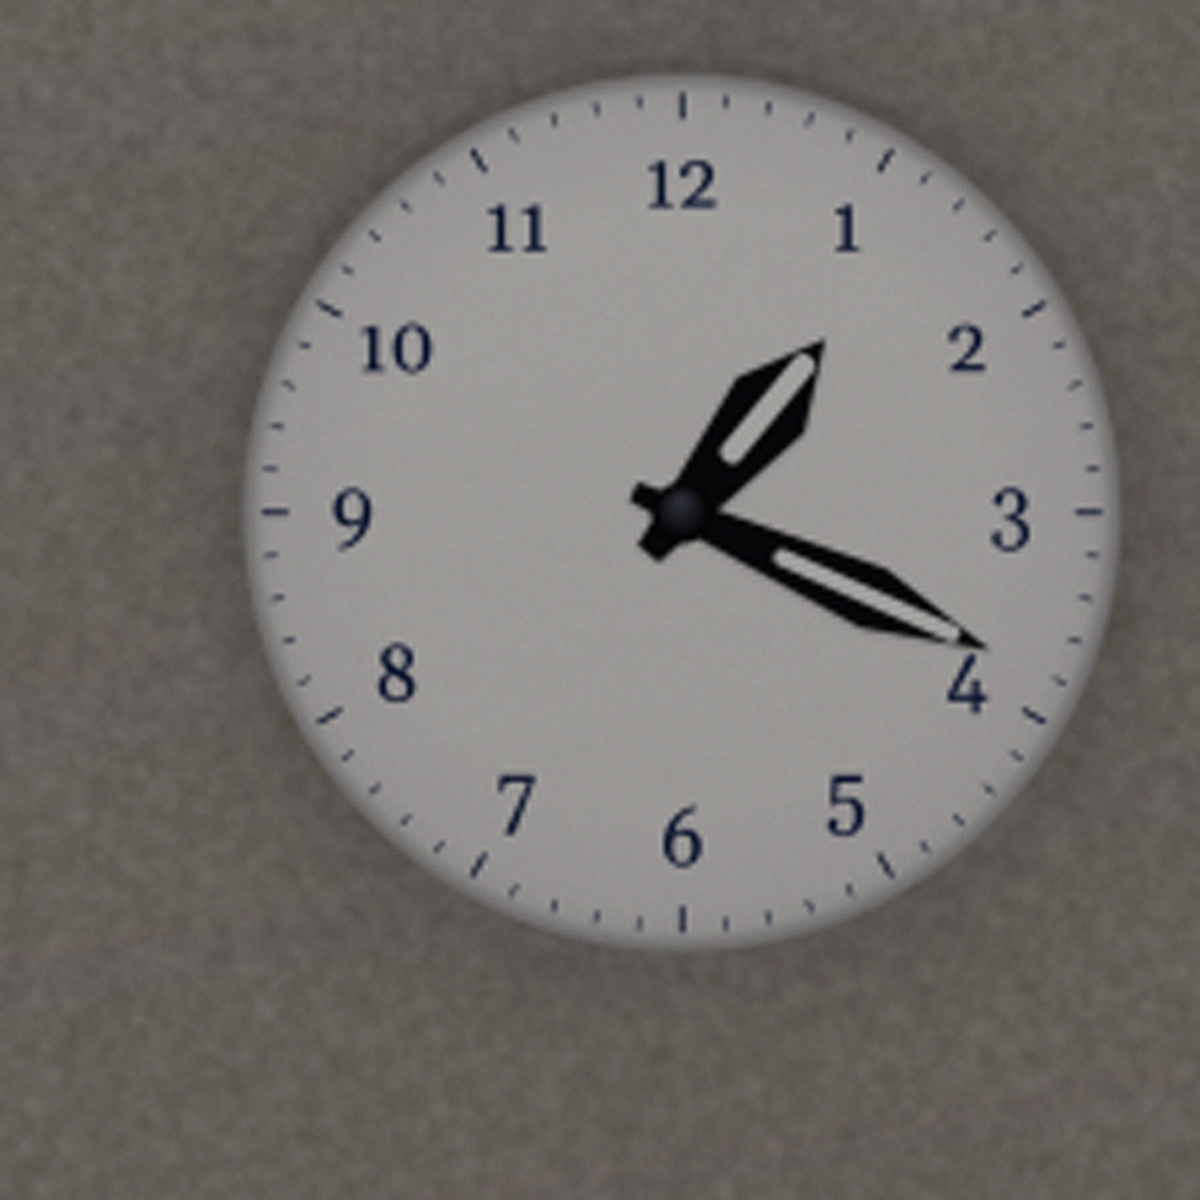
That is 1:19
